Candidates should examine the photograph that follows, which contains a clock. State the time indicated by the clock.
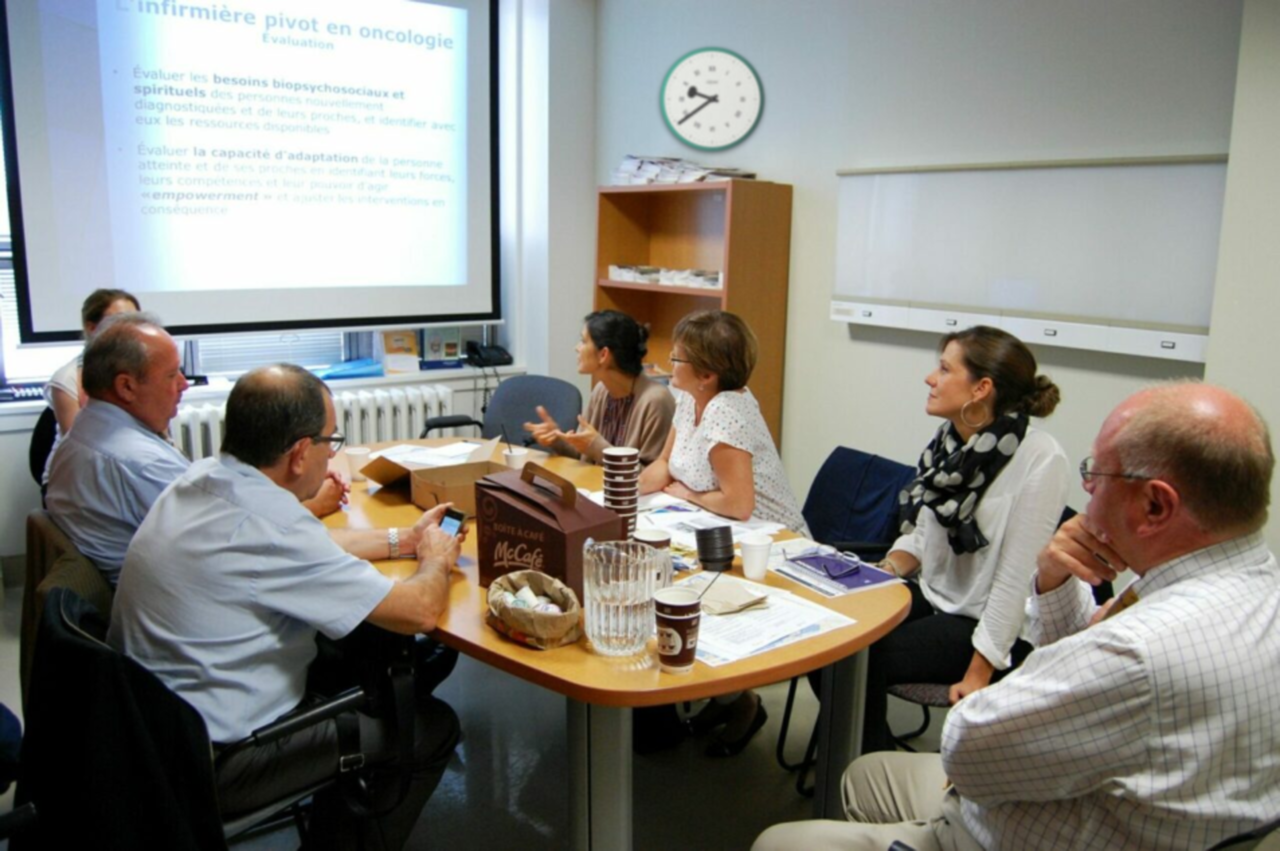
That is 9:39
